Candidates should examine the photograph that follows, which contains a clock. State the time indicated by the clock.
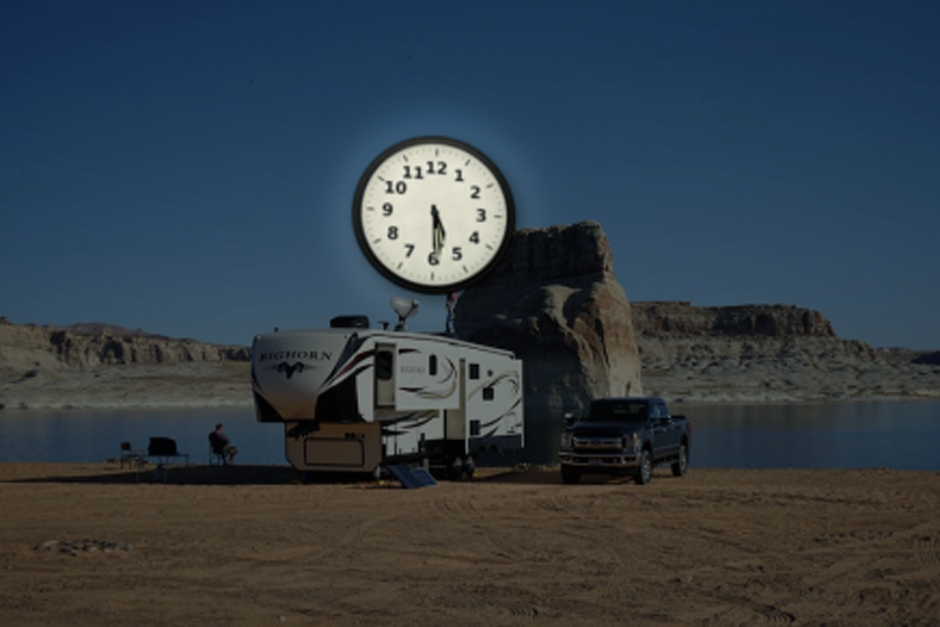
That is 5:29
